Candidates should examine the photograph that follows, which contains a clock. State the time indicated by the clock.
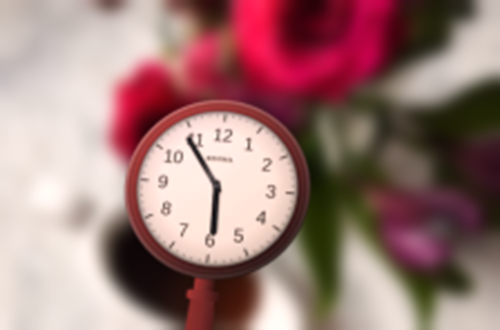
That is 5:54
